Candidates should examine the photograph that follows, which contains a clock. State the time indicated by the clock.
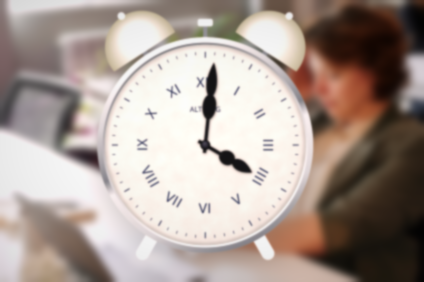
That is 4:01
